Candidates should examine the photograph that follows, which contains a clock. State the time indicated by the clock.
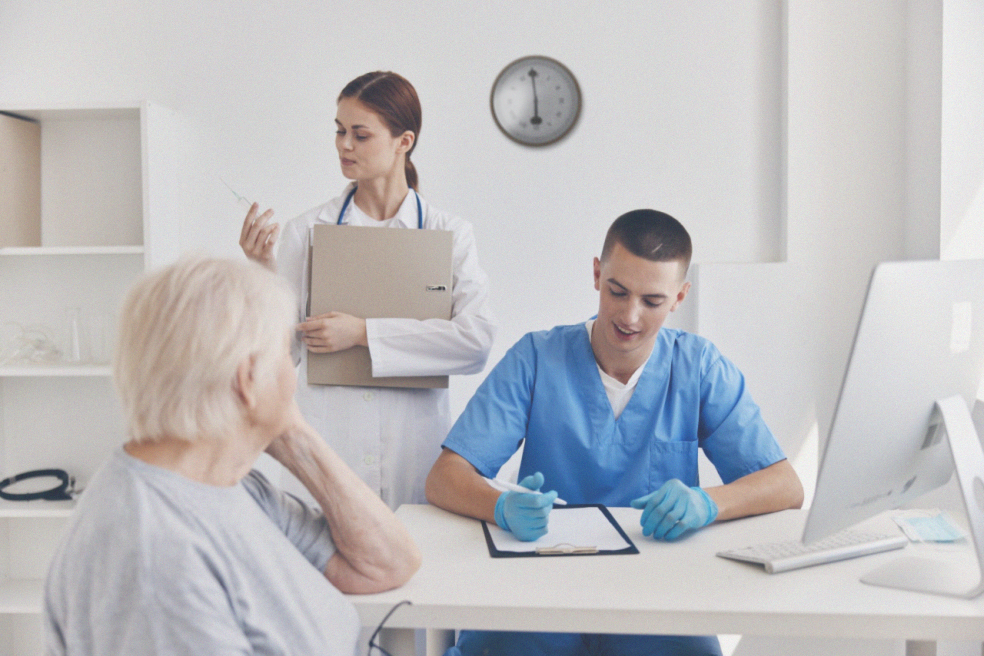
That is 5:59
